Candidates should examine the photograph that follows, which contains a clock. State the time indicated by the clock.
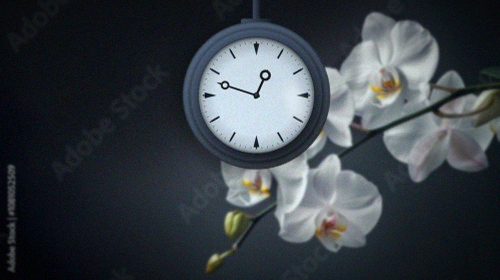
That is 12:48
